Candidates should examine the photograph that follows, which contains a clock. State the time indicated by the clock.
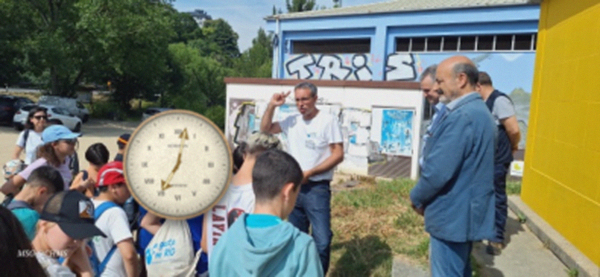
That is 7:02
